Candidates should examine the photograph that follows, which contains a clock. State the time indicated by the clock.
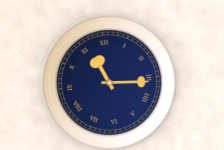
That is 11:16
